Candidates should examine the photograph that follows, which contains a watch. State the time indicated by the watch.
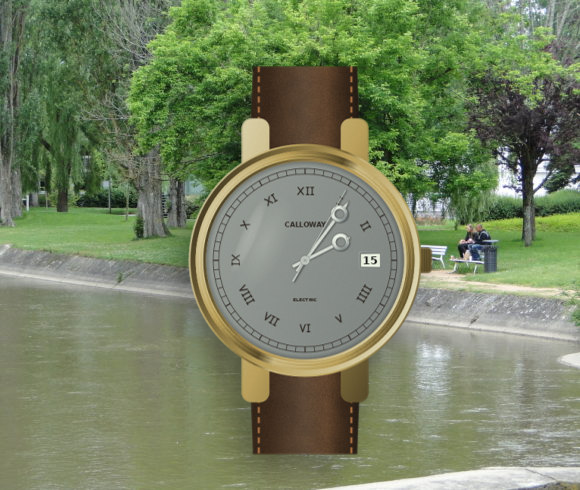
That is 2:06:05
